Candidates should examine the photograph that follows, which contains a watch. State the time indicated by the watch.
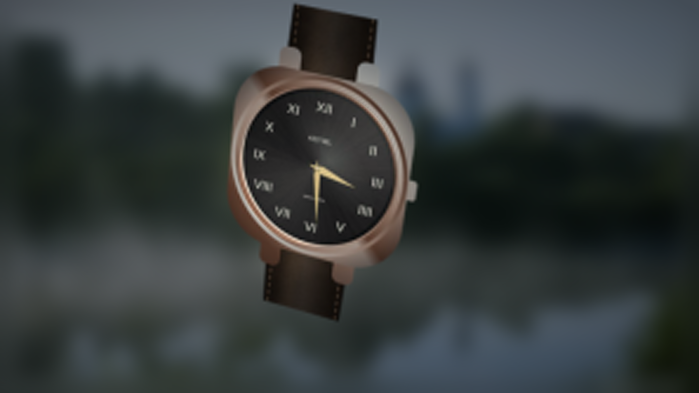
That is 3:29
